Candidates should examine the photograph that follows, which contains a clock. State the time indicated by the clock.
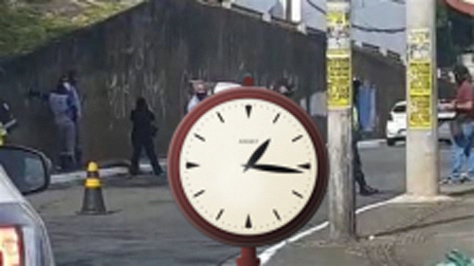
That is 1:16
